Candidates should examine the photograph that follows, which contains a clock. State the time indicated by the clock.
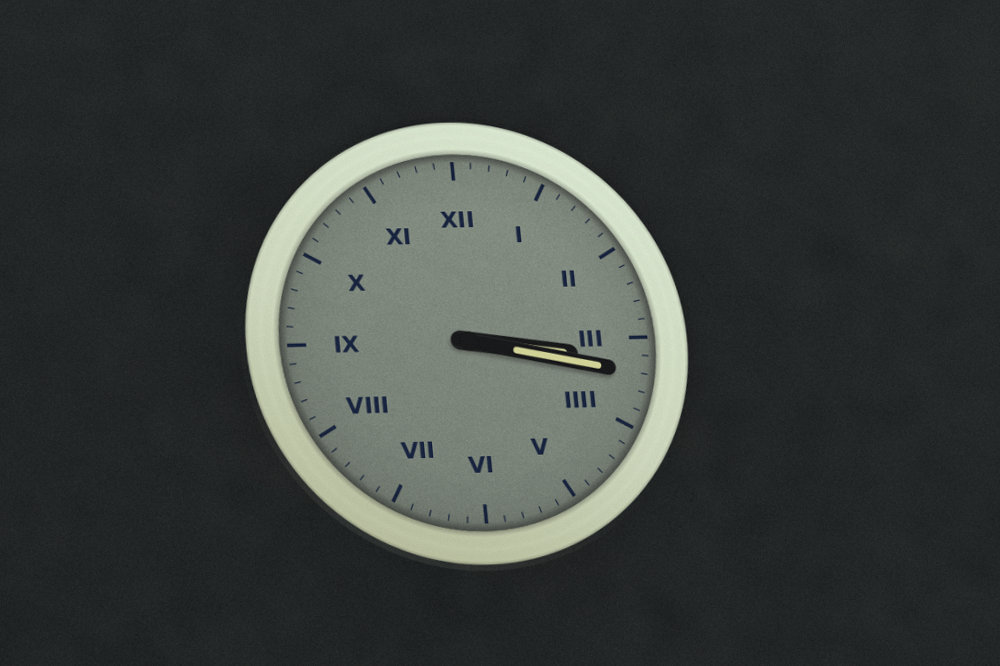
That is 3:17
